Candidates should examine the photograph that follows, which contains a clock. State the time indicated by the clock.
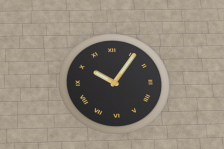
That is 10:06
